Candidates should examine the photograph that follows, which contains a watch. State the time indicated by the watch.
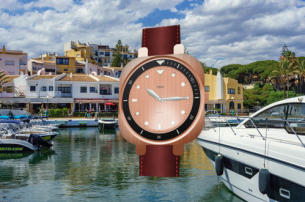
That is 10:15
